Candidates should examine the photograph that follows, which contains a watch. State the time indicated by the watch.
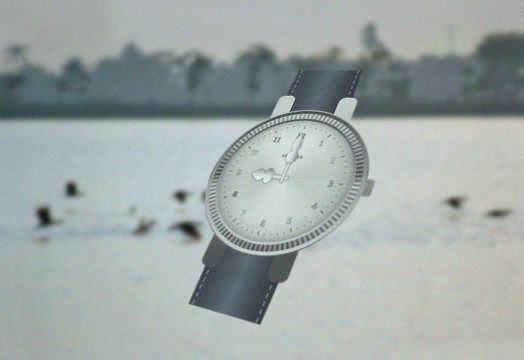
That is 9:00
